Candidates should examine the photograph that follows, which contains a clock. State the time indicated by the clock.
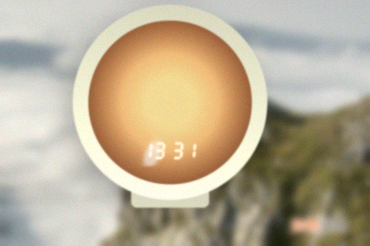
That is 13:31
